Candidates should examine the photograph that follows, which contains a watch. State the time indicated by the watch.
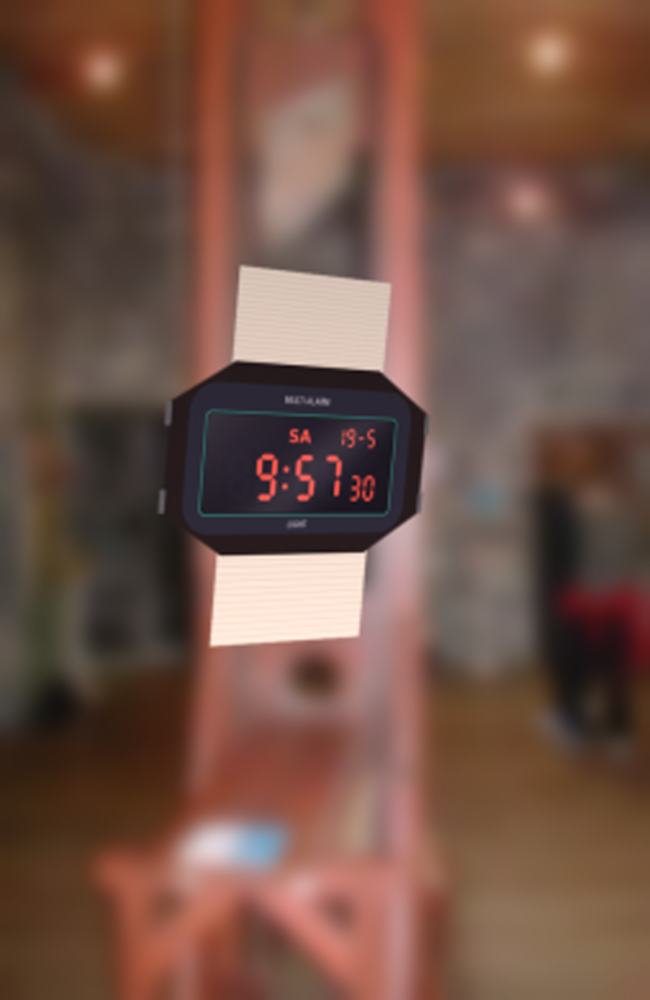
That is 9:57:30
